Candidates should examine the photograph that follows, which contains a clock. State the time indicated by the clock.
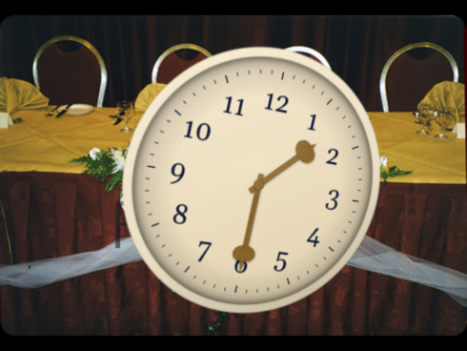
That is 1:30
